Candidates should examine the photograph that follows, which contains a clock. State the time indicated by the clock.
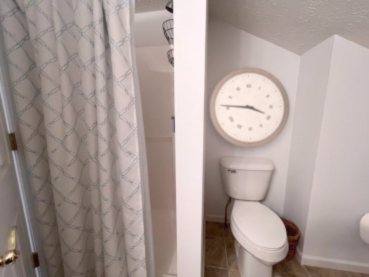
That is 3:46
